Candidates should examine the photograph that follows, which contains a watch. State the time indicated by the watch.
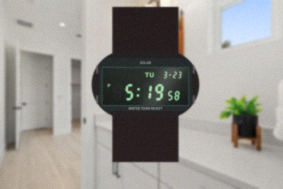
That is 5:19:58
